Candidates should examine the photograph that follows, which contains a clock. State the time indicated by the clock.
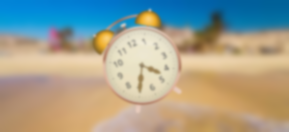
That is 4:35
